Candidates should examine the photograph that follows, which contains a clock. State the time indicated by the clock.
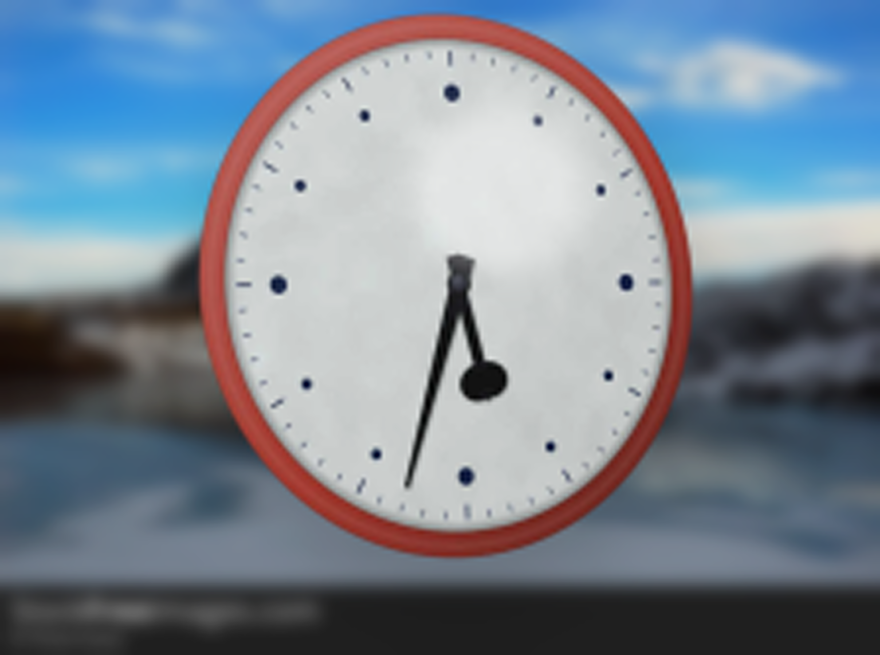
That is 5:33
